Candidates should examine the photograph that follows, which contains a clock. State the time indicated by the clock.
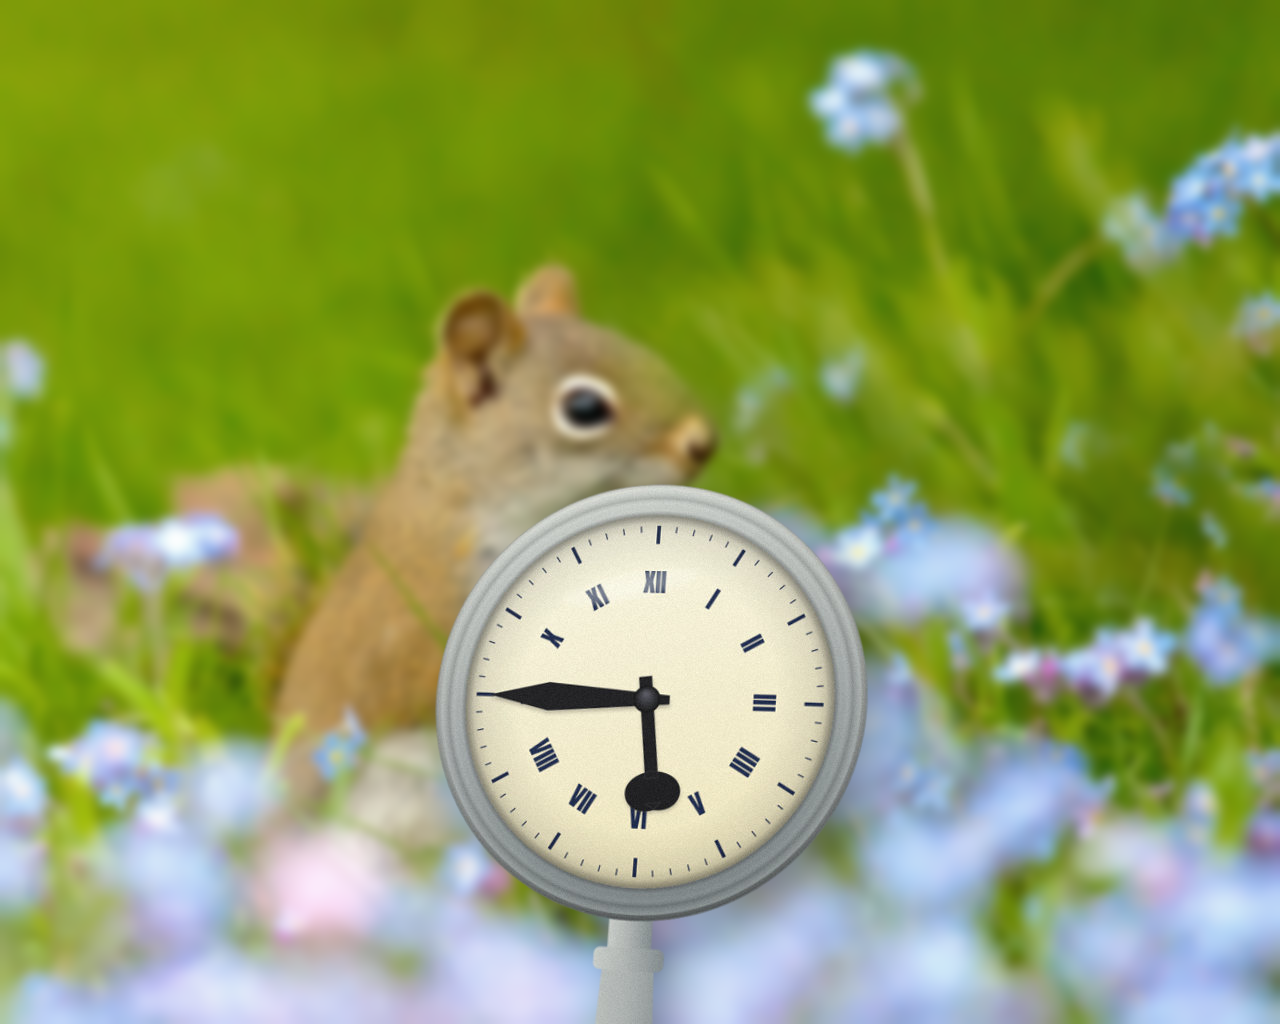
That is 5:45
